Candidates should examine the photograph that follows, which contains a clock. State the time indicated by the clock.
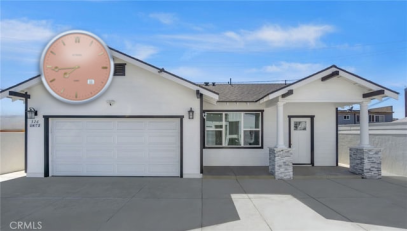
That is 7:44
